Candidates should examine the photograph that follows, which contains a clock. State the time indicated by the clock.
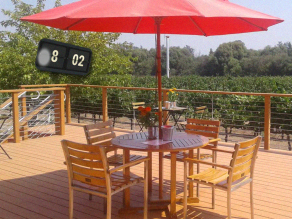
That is 8:02
